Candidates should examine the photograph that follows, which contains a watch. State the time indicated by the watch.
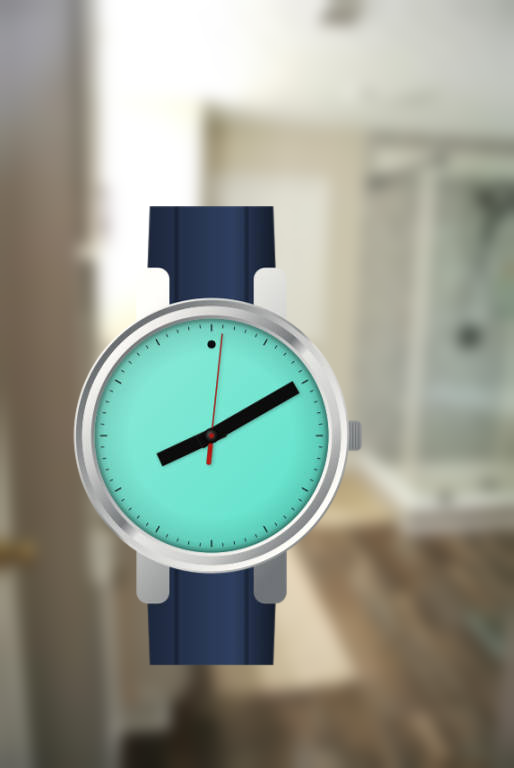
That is 8:10:01
